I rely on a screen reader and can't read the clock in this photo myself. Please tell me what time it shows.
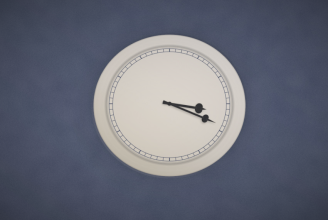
3:19
